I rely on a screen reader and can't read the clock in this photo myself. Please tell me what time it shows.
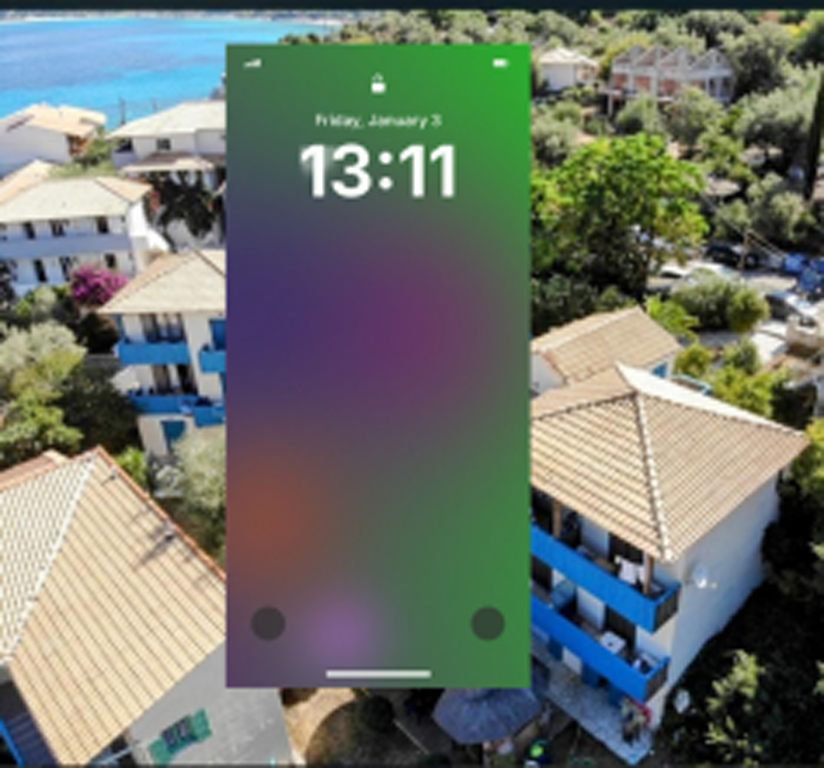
13:11
